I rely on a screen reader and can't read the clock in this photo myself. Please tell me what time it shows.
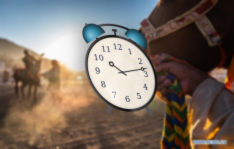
10:13
